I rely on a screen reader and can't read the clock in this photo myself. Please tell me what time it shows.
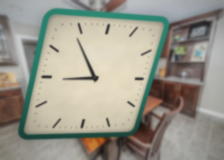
8:54
